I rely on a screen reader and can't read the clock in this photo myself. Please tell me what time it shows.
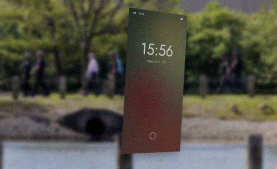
15:56
